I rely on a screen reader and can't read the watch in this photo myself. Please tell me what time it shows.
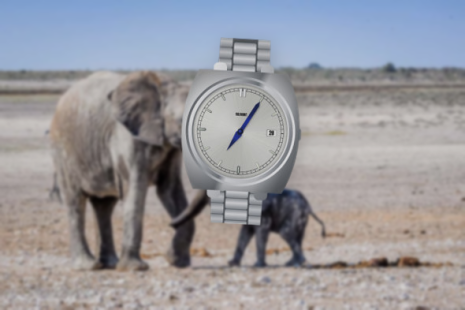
7:05
